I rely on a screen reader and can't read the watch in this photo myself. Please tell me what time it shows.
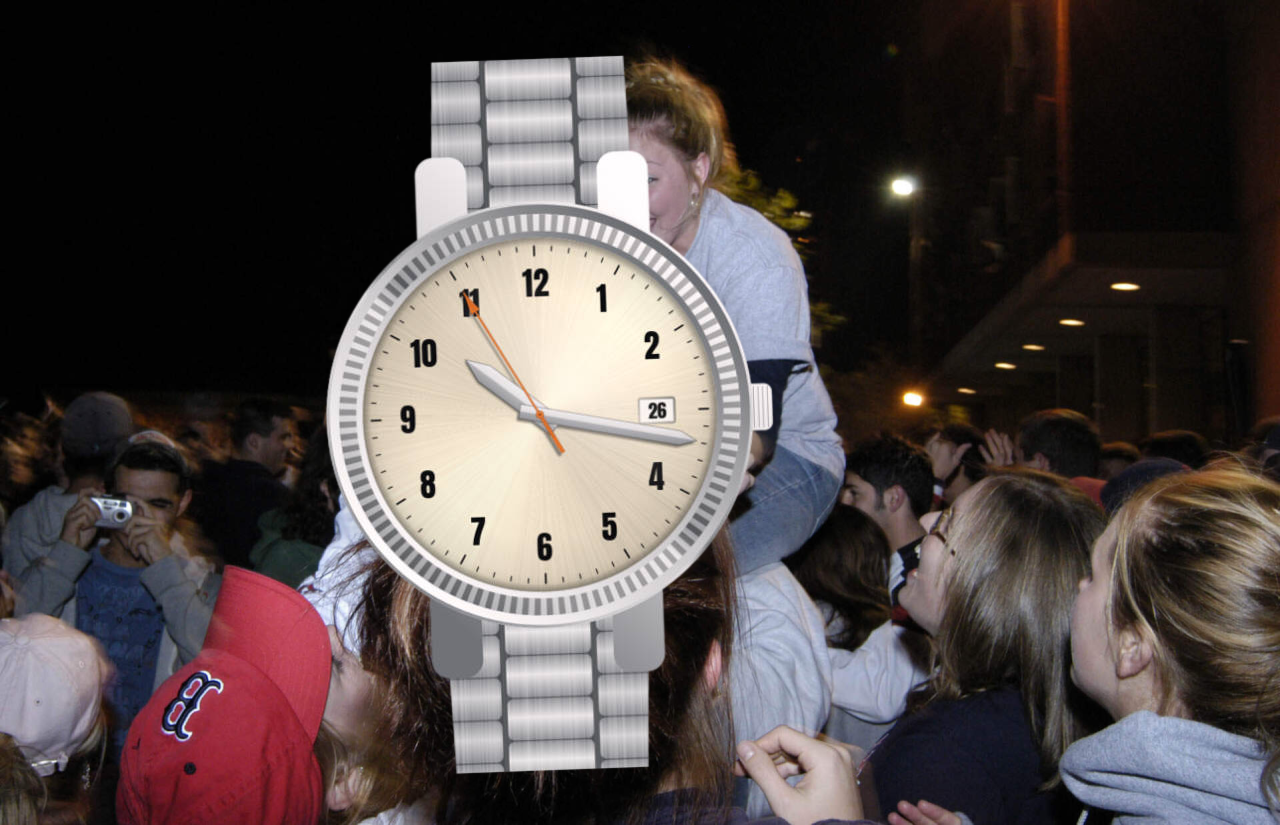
10:16:55
